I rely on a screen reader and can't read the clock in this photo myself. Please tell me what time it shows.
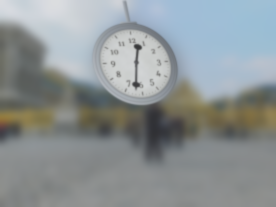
12:32
